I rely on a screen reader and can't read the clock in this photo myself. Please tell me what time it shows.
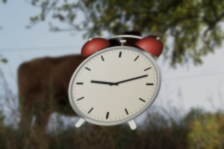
9:12
